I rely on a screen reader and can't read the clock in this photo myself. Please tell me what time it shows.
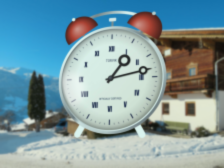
1:13
